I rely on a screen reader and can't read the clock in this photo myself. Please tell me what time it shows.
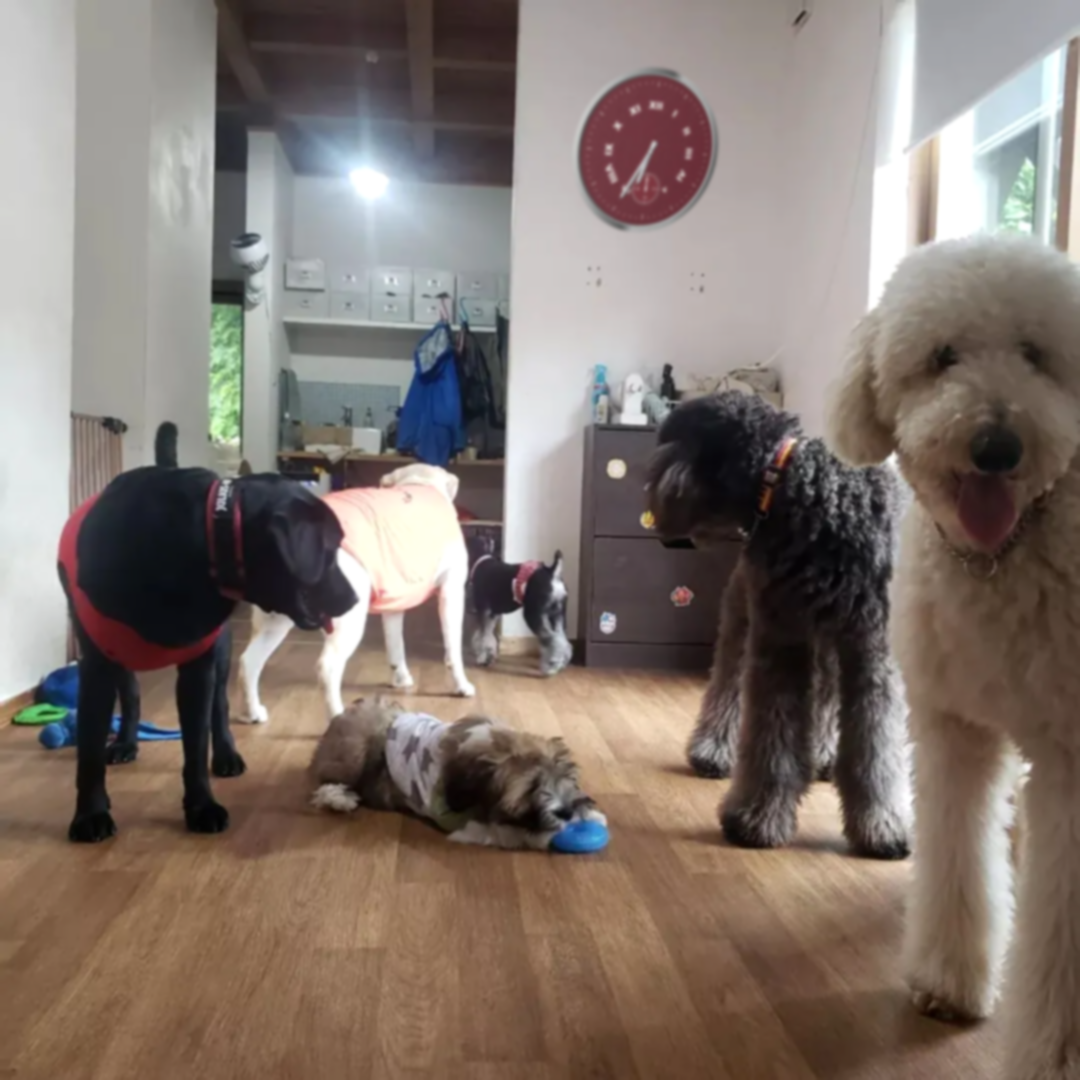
6:35
